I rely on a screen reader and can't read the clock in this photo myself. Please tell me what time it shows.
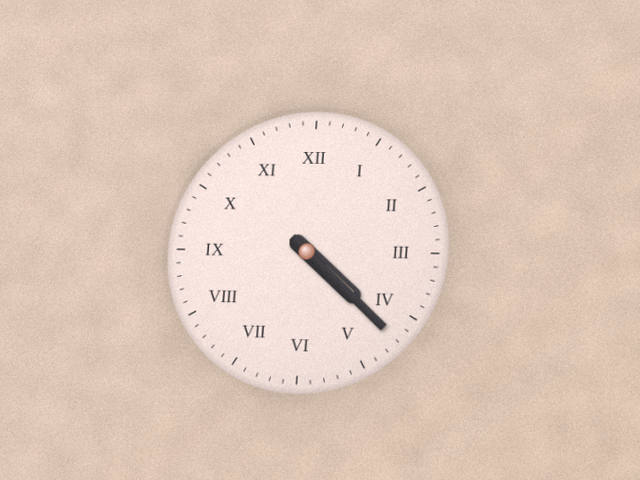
4:22
